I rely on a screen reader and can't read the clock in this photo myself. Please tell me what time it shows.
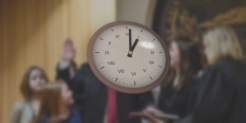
1:01
